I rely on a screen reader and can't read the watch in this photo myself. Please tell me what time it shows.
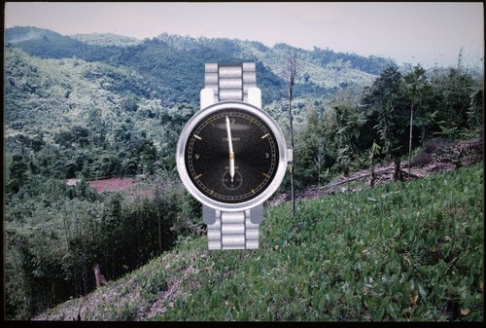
5:59
